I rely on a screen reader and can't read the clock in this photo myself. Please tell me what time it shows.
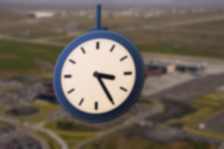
3:25
